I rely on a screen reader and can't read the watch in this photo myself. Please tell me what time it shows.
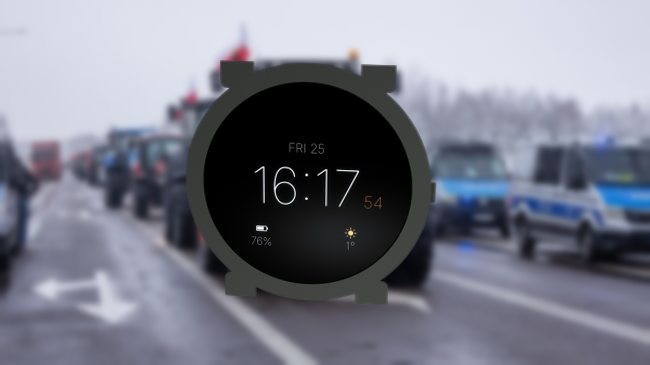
16:17:54
